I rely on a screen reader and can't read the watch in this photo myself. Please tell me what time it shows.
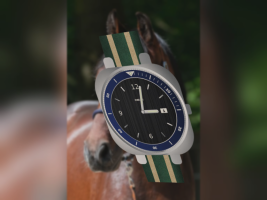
3:02
